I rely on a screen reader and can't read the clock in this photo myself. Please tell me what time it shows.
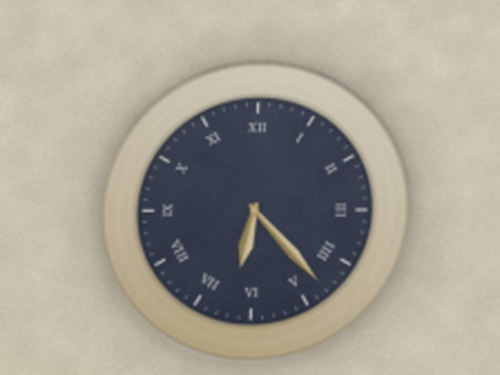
6:23
